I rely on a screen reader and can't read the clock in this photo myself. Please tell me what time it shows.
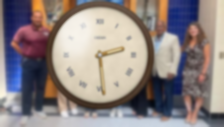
2:29
